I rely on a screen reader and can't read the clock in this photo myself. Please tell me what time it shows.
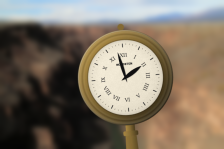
1:58
